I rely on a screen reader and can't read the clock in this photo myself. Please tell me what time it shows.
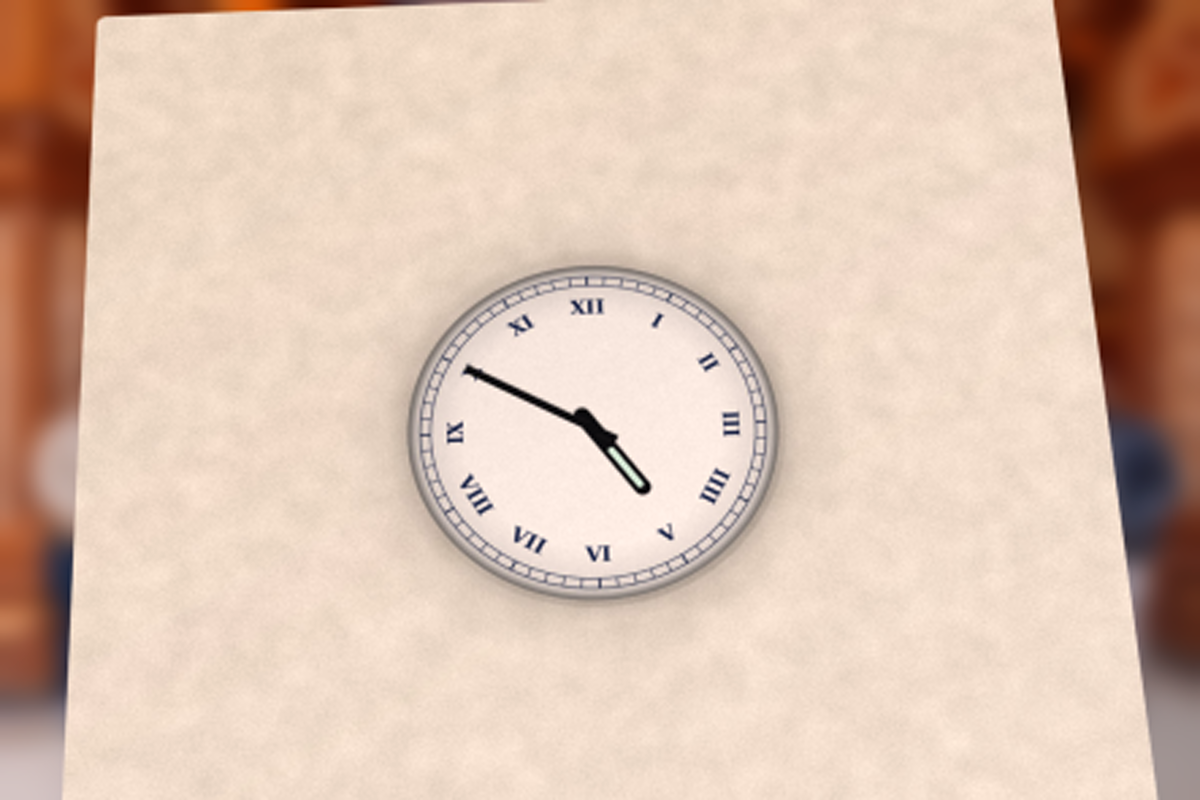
4:50
